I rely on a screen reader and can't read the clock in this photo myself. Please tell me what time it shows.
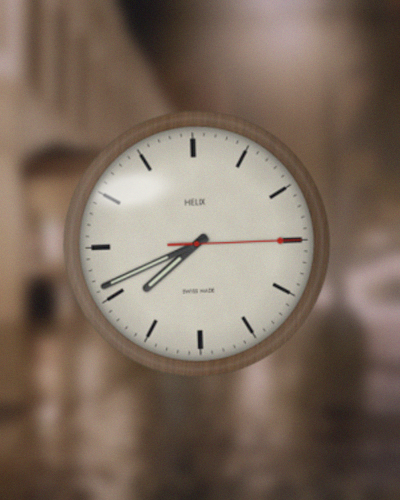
7:41:15
